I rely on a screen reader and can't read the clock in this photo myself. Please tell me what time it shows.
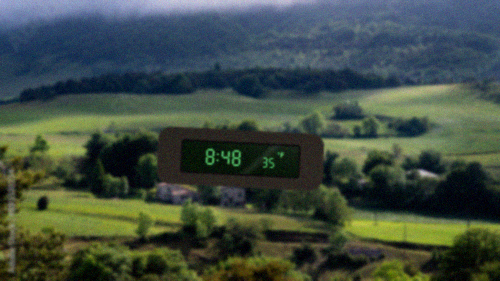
8:48
